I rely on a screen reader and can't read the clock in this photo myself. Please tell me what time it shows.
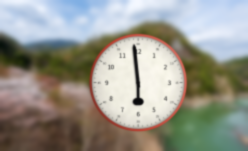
5:59
